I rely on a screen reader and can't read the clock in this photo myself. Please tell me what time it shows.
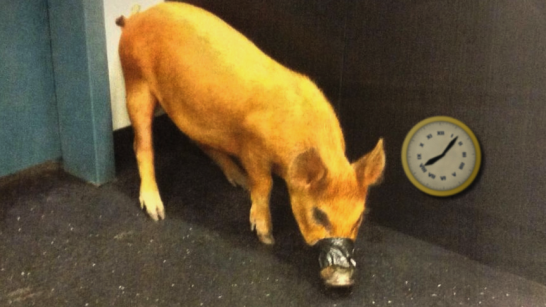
8:07
